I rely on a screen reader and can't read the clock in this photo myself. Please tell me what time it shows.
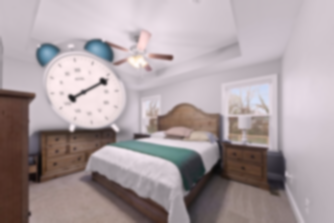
8:11
